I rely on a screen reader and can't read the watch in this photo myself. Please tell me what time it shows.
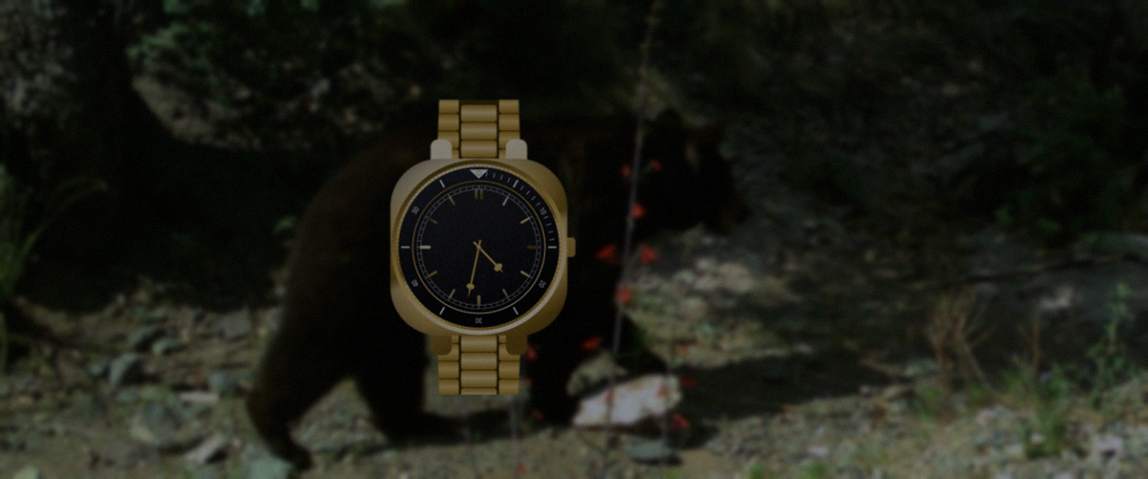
4:32
